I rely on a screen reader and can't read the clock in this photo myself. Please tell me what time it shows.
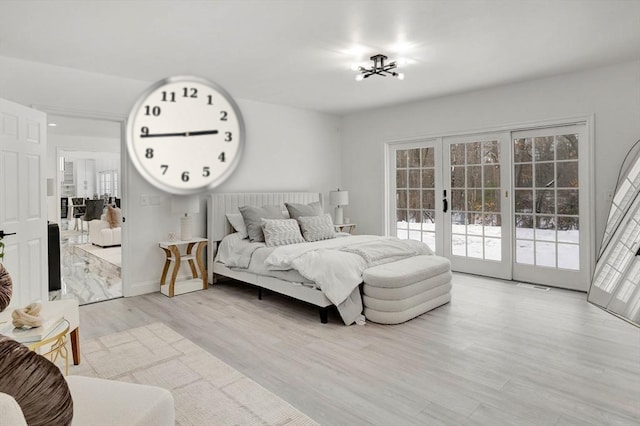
2:44
